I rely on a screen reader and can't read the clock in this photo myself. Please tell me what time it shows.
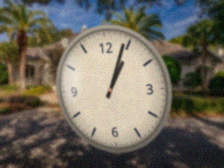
1:04
